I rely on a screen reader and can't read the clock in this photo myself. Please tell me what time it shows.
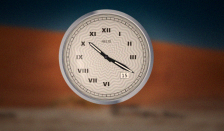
10:20
